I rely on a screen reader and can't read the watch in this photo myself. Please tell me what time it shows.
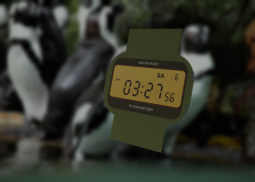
3:27:56
